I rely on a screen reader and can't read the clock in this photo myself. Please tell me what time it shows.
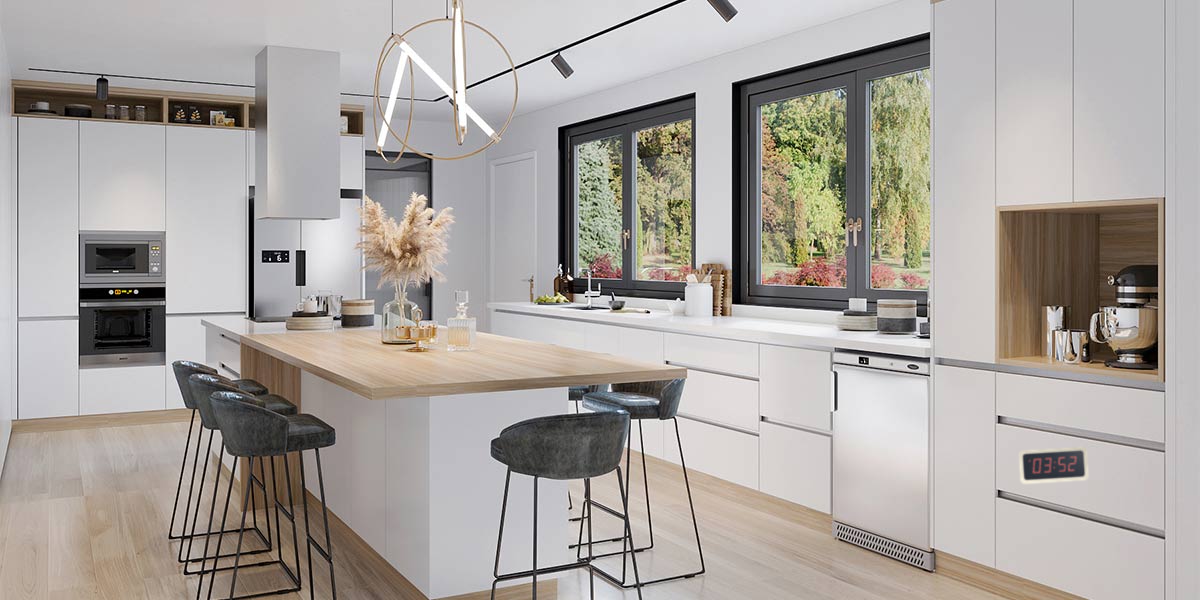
3:52
